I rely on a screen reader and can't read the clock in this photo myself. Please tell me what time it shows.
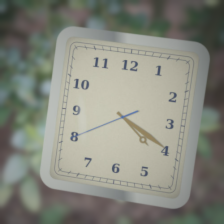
4:19:40
